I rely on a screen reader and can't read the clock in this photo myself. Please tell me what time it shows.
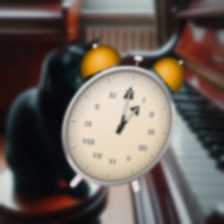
1:00
